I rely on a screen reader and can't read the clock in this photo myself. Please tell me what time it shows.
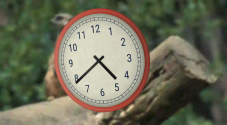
4:39
